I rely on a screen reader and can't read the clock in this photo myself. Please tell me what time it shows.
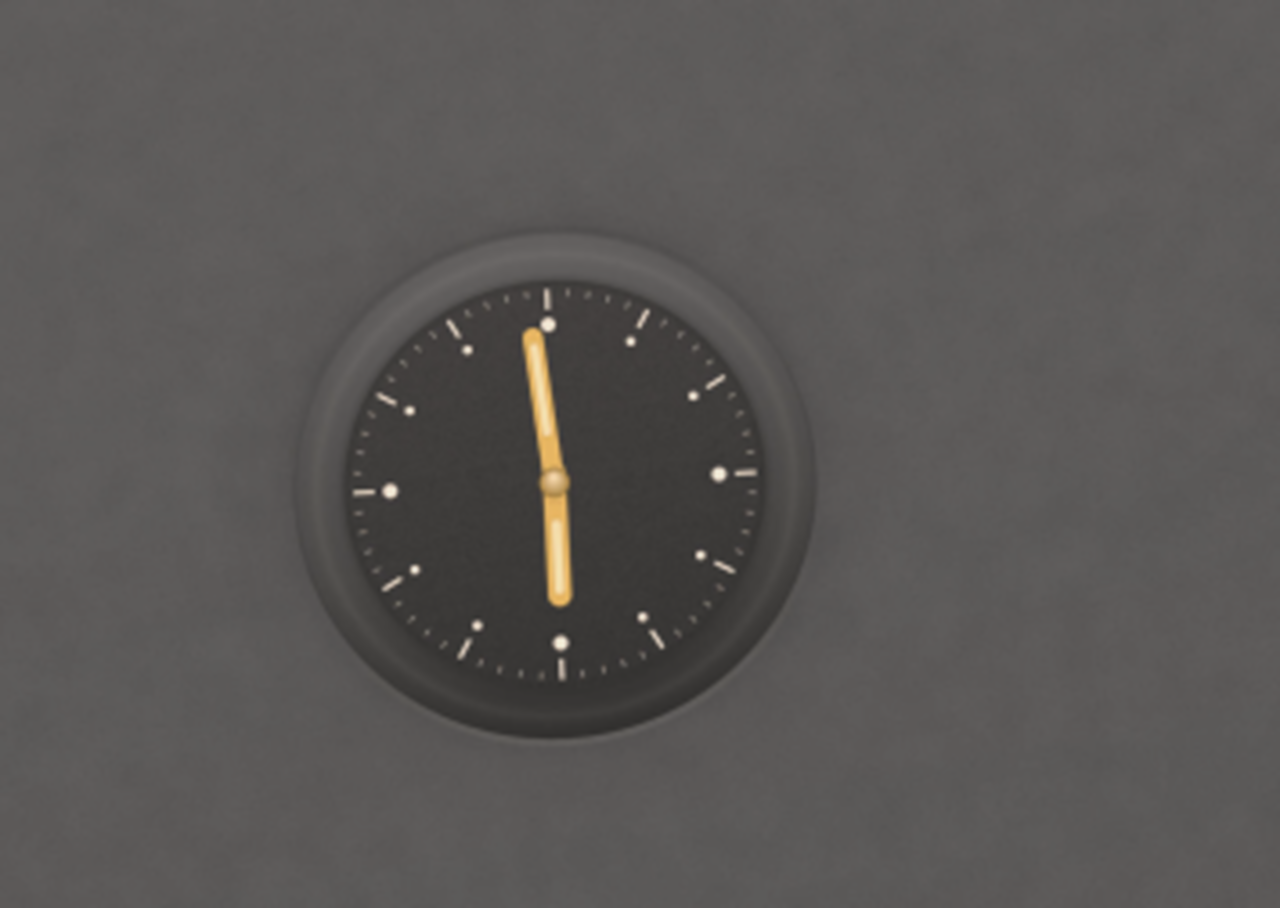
5:59
